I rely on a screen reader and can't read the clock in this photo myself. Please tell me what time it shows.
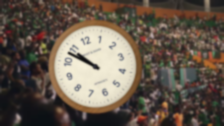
10:53
